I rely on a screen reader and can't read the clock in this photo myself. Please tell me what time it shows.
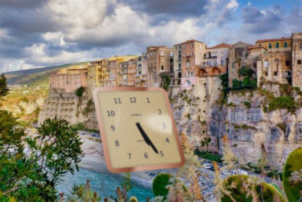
5:26
